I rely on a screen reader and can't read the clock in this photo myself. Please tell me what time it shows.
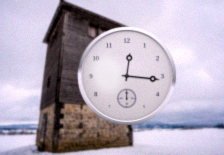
12:16
